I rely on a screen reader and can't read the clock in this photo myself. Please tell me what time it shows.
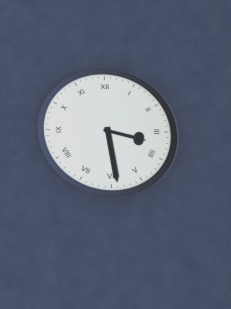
3:29
